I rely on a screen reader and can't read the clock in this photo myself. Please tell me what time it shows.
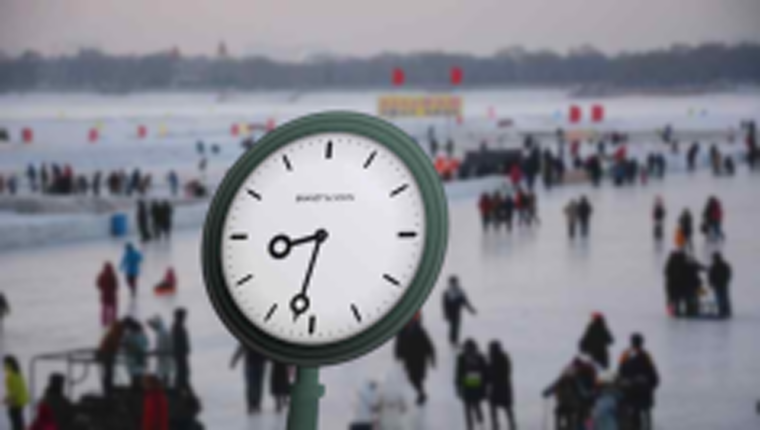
8:32
